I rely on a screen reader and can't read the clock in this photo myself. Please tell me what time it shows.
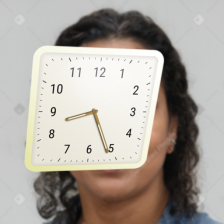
8:26
